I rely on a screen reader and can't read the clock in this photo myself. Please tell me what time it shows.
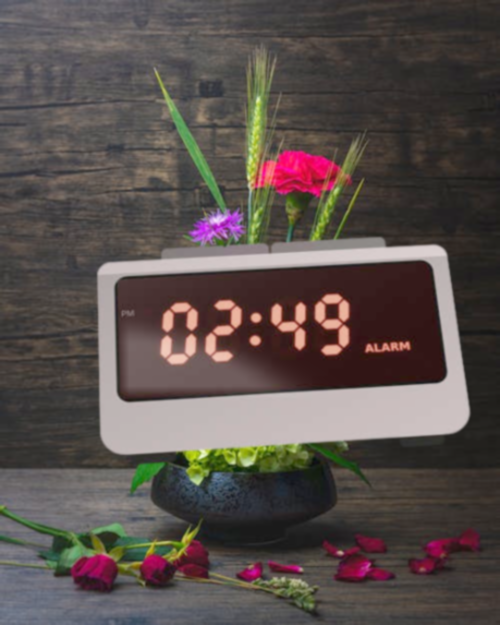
2:49
